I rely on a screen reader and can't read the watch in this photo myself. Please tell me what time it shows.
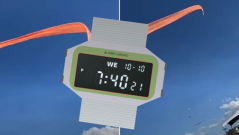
7:40:21
